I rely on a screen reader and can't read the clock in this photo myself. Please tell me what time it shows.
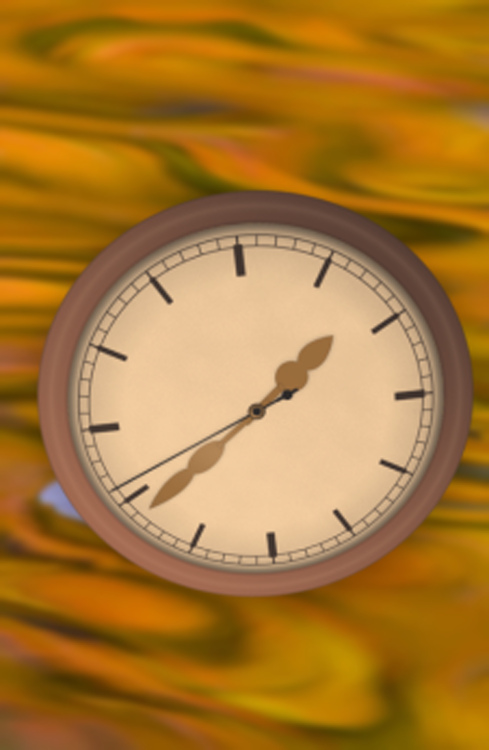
1:38:41
